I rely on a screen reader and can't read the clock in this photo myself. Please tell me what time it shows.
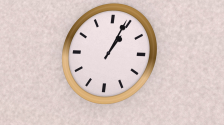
1:04
